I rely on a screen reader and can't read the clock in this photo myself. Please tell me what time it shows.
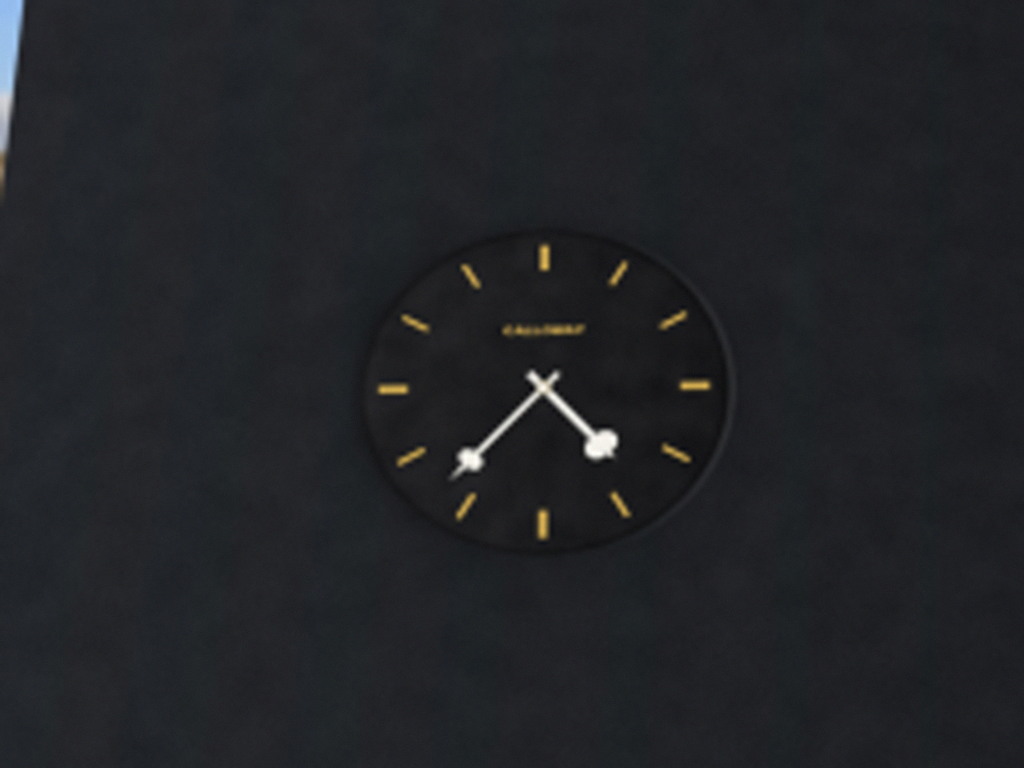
4:37
